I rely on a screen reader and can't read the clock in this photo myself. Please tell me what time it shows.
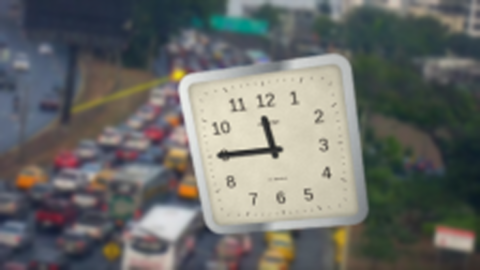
11:45
